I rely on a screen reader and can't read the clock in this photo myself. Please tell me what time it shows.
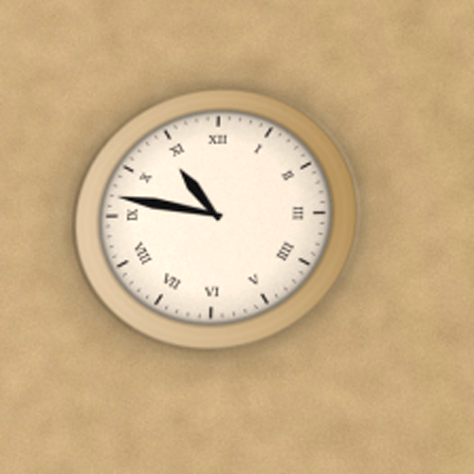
10:47
